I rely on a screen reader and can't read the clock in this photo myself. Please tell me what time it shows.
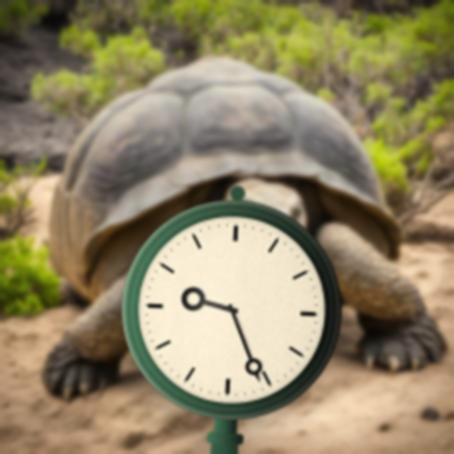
9:26
